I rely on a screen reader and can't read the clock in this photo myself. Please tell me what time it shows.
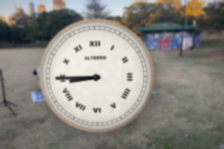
8:45
